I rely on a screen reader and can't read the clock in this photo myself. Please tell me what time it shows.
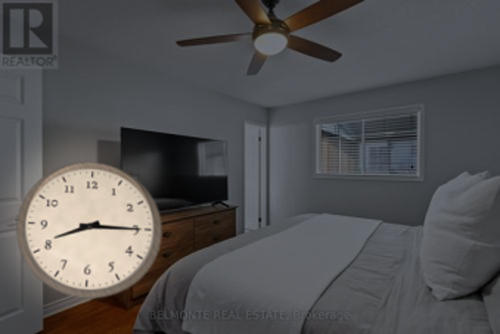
8:15
